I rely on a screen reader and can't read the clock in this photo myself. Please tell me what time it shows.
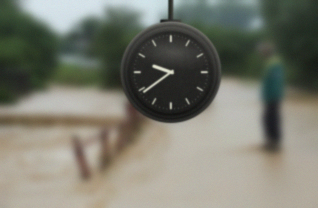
9:39
